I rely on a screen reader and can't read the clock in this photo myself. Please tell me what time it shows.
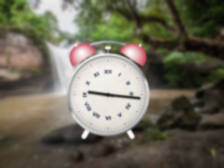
9:16
